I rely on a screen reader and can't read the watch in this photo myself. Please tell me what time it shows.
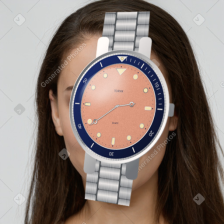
2:39
